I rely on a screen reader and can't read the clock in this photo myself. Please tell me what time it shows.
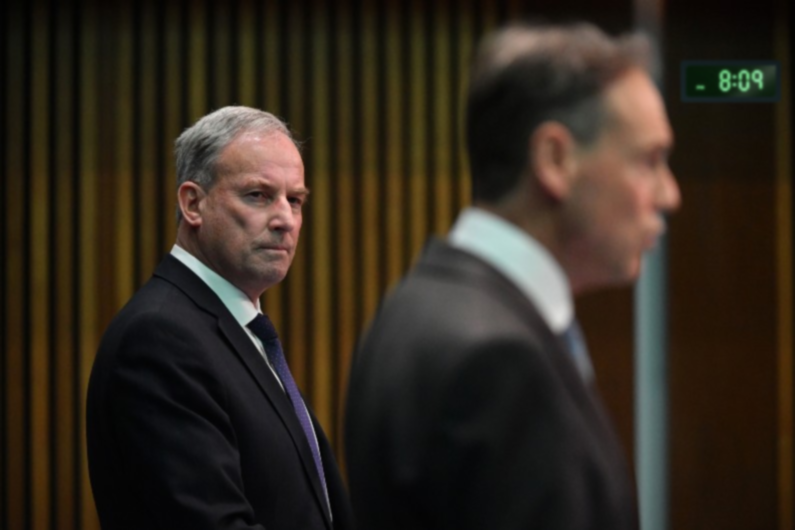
8:09
